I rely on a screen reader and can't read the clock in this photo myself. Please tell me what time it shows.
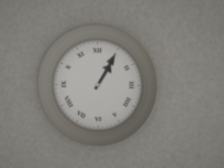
1:05
